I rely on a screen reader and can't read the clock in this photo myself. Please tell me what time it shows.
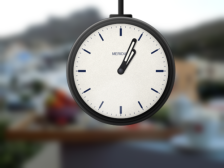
1:04
